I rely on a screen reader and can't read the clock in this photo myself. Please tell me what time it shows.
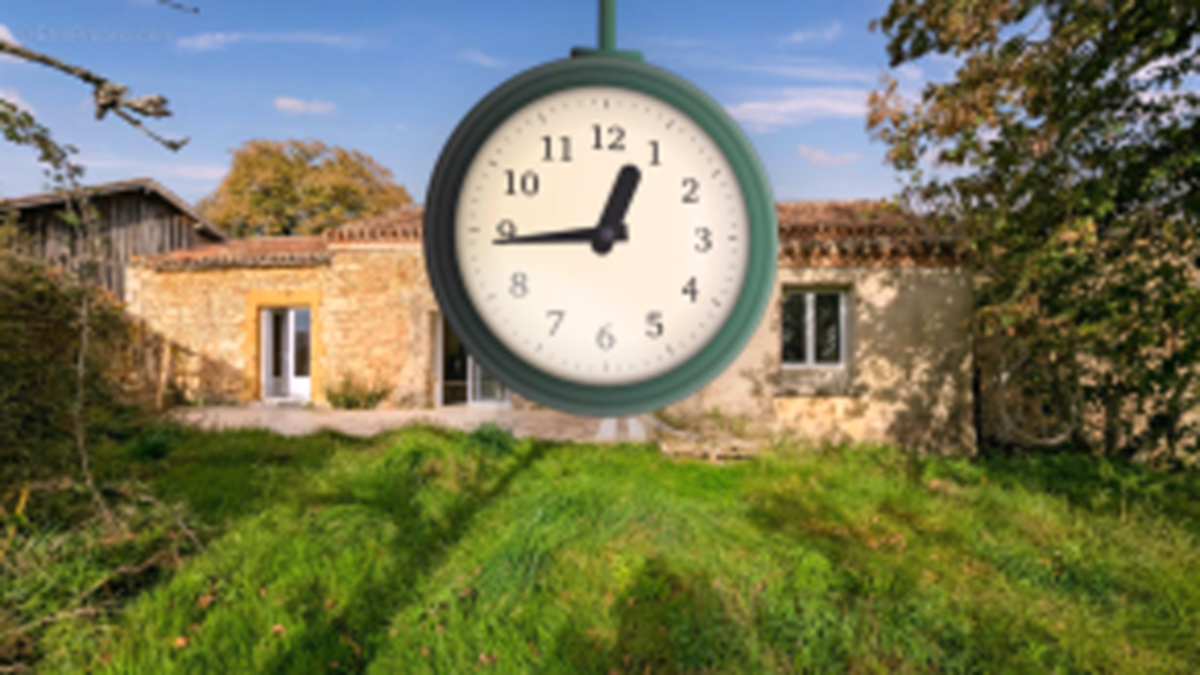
12:44
